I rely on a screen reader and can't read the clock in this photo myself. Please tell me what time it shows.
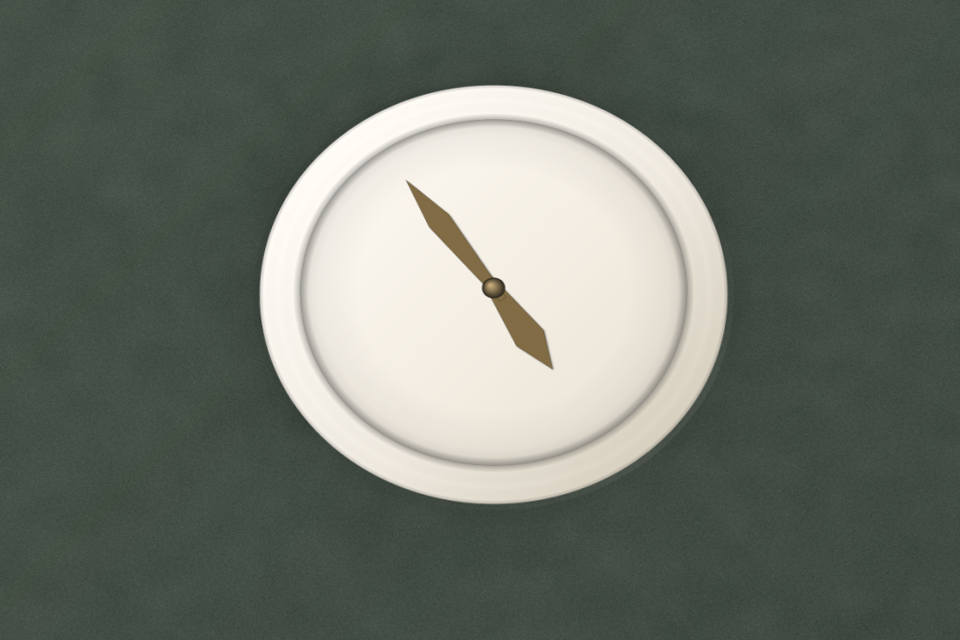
4:54
